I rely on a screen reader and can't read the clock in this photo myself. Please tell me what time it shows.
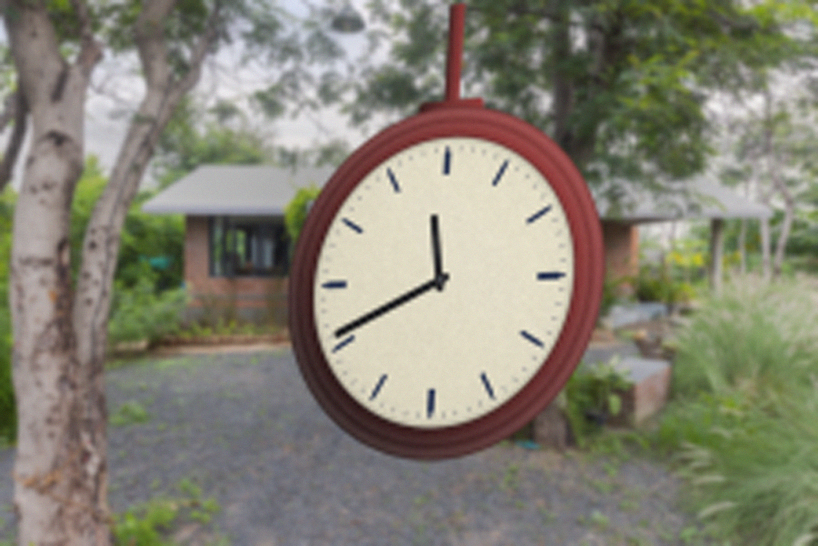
11:41
